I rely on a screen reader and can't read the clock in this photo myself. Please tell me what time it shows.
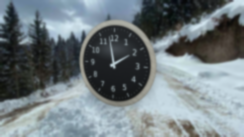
1:58
